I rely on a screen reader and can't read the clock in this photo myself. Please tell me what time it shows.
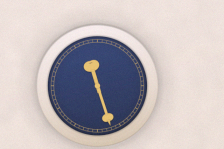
11:27
